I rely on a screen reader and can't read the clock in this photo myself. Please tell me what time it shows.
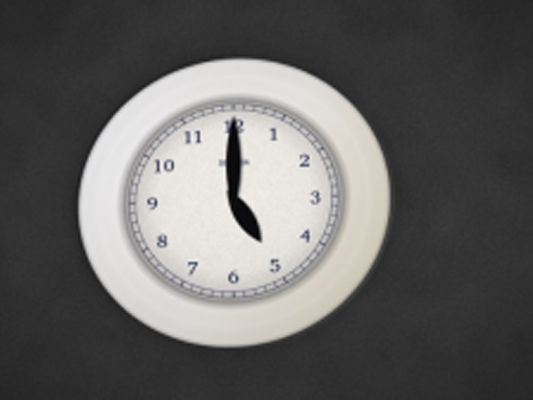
5:00
